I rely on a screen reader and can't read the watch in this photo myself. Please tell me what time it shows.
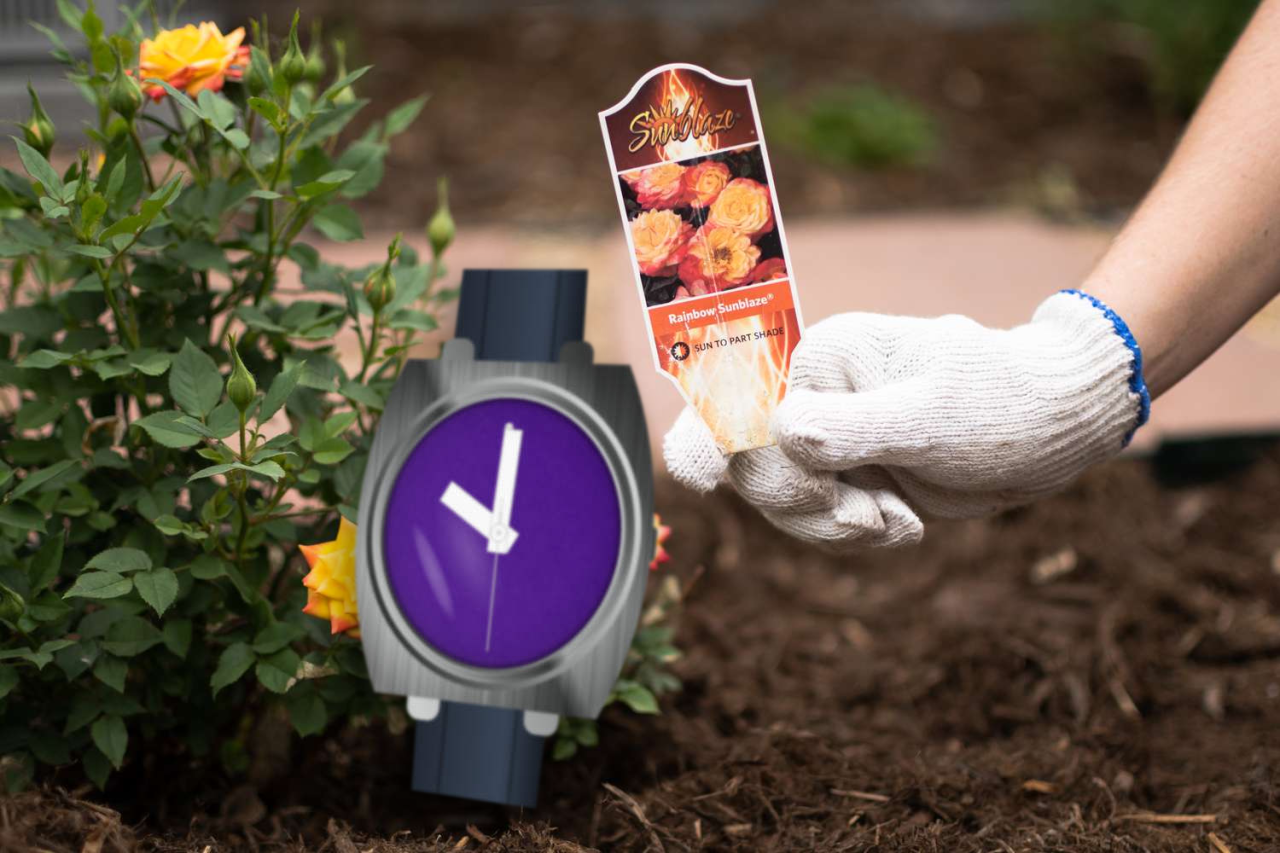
10:00:30
